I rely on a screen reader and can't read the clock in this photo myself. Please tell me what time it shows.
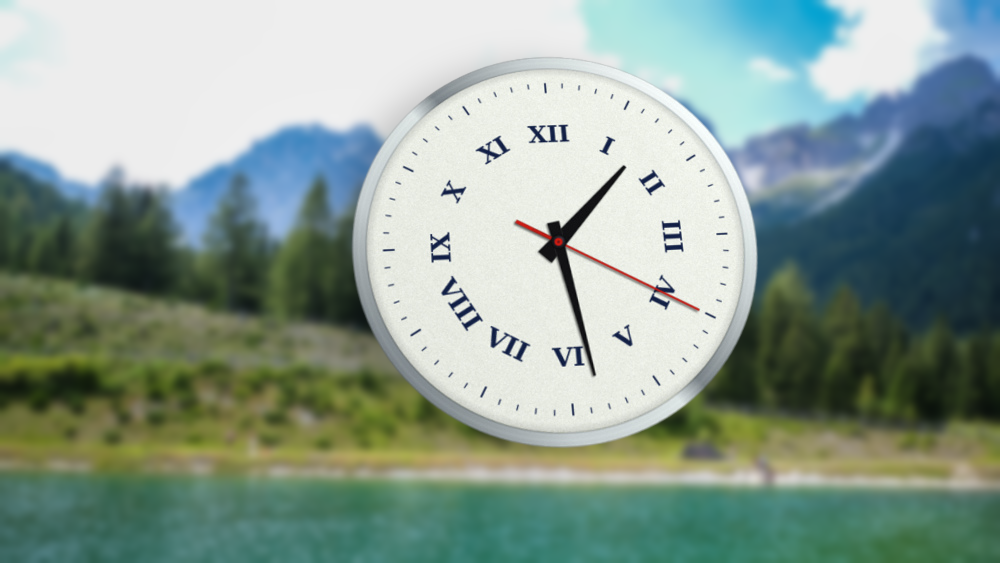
1:28:20
